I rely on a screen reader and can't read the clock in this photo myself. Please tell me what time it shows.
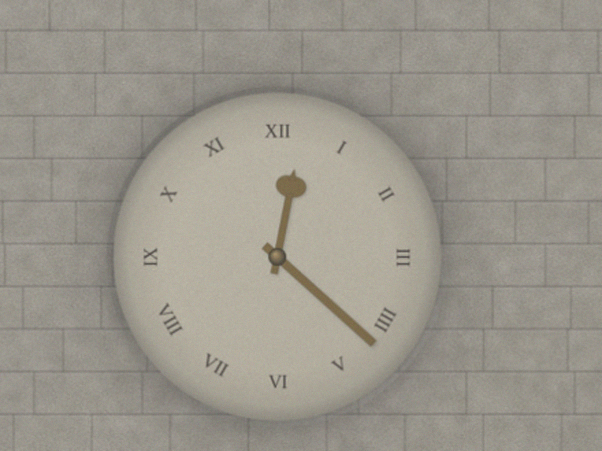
12:22
